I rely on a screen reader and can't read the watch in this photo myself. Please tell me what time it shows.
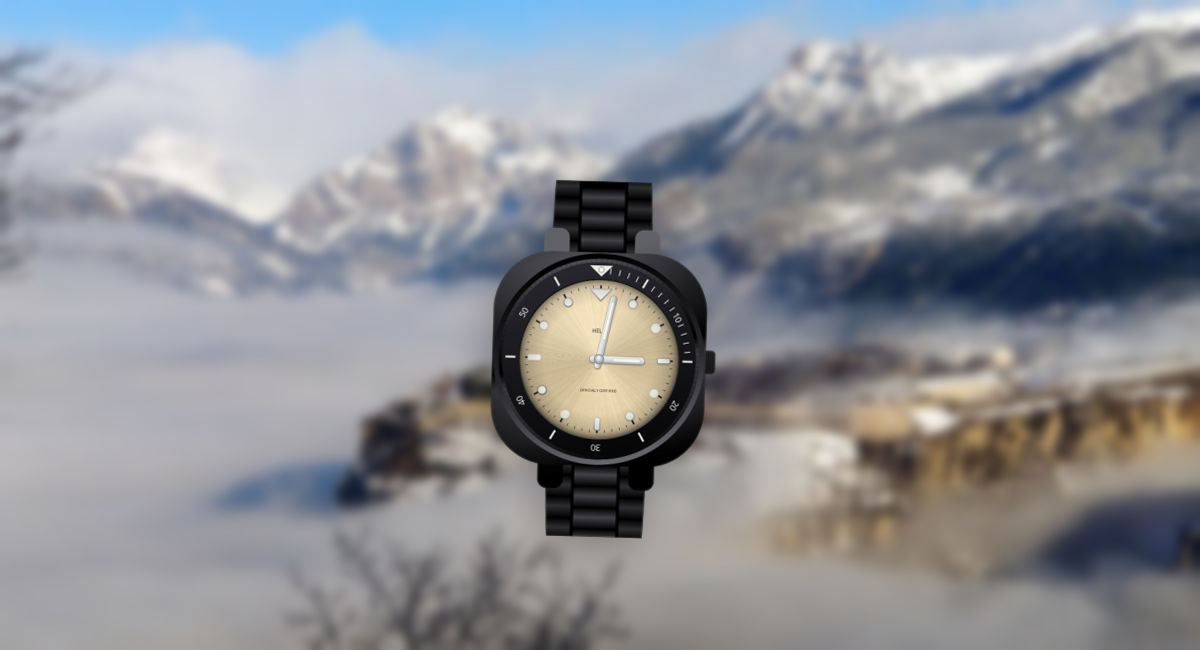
3:02
